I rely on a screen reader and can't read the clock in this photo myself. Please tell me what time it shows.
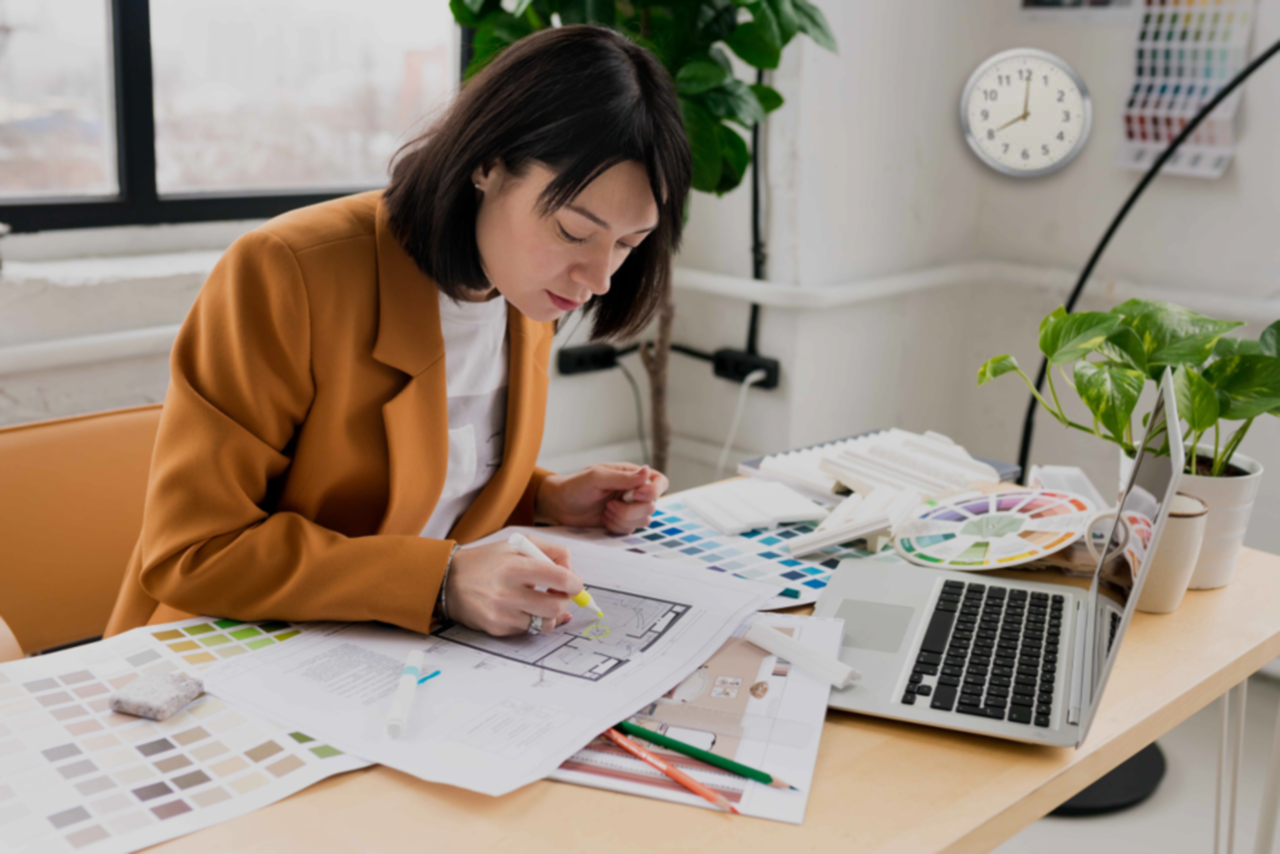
8:01
